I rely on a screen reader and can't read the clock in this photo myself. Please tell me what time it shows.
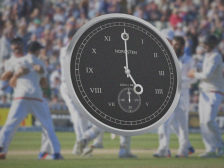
5:00
